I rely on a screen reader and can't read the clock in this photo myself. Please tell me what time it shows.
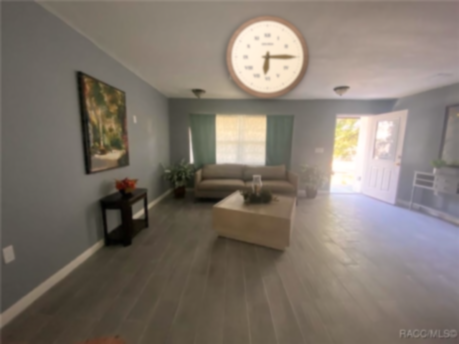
6:15
